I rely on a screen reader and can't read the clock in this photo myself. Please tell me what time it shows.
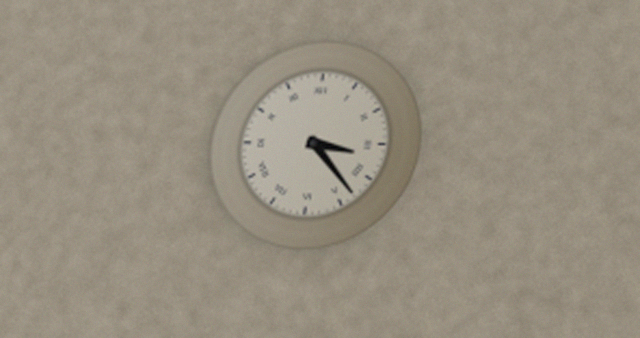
3:23
